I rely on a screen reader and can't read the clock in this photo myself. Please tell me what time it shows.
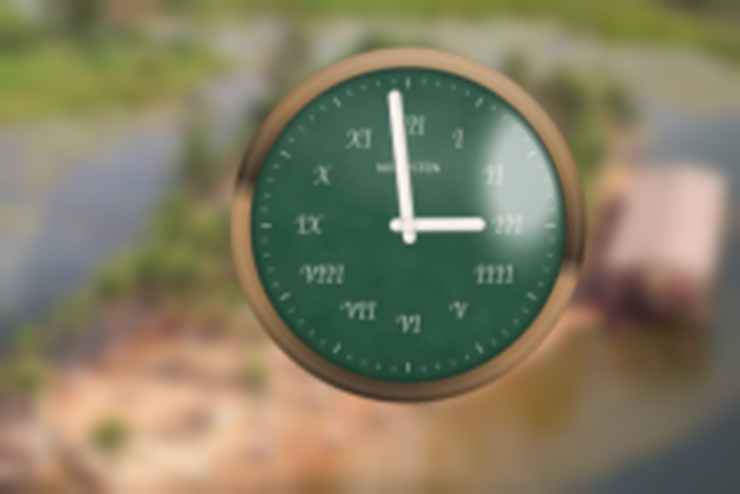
2:59
